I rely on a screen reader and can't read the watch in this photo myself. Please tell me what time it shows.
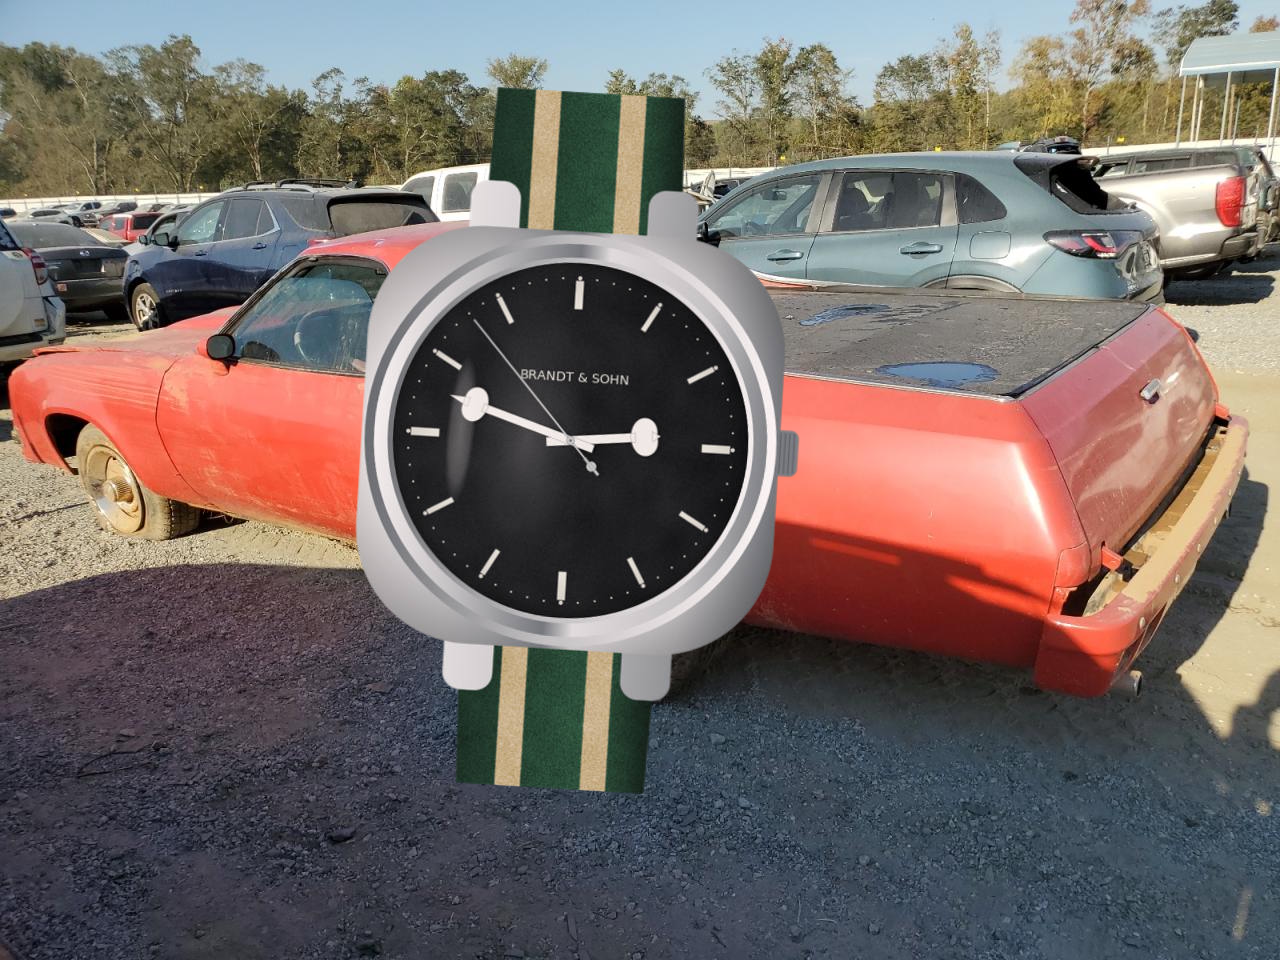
2:47:53
